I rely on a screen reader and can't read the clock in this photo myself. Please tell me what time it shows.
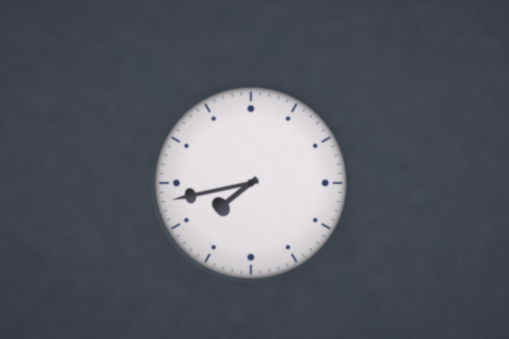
7:43
